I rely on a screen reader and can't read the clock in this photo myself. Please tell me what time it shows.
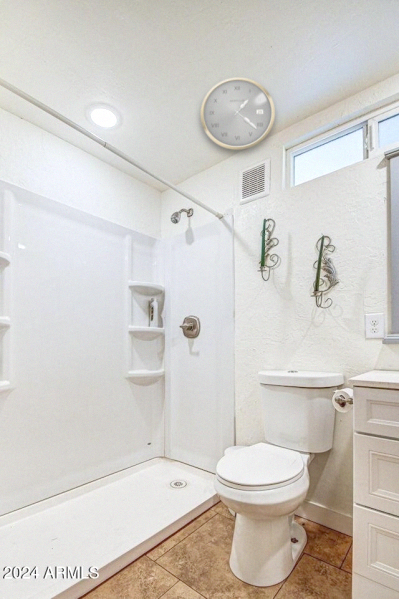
1:22
